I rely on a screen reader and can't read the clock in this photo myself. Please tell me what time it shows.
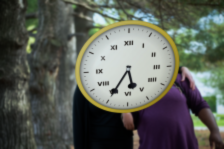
5:35
